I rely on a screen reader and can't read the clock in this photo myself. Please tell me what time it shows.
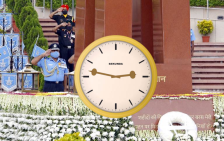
2:47
